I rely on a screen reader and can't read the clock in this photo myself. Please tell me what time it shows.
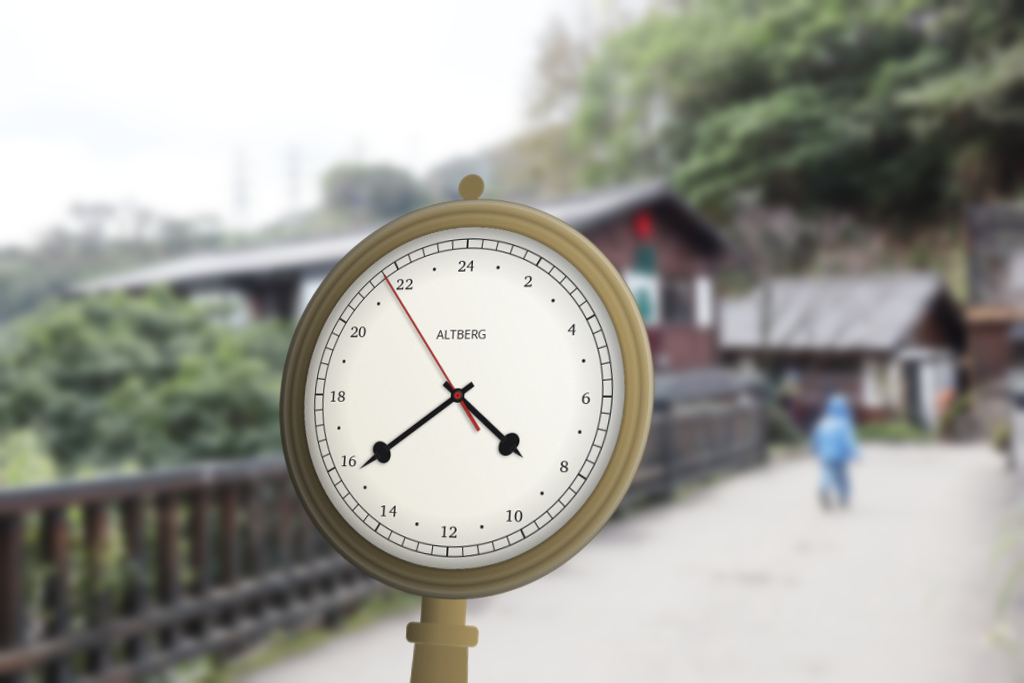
8:38:54
